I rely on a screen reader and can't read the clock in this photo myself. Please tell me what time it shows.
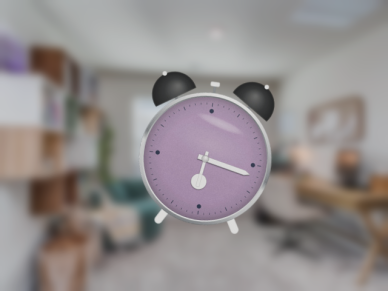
6:17
